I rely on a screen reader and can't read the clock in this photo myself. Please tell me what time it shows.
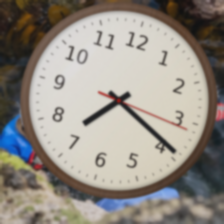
7:19:16
